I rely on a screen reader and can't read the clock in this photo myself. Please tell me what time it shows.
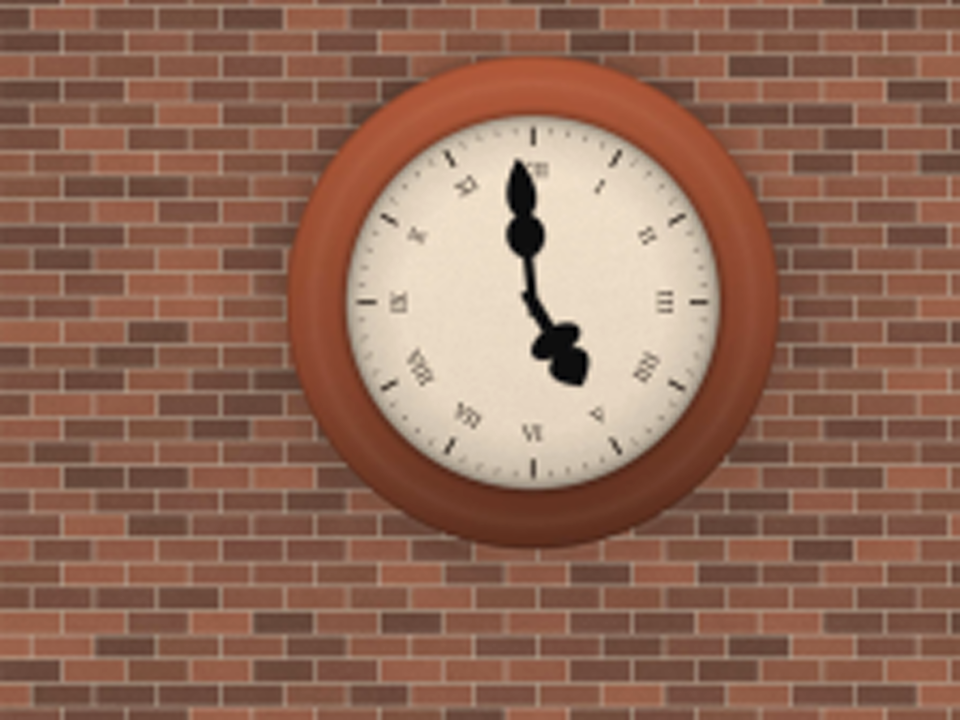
4:59
